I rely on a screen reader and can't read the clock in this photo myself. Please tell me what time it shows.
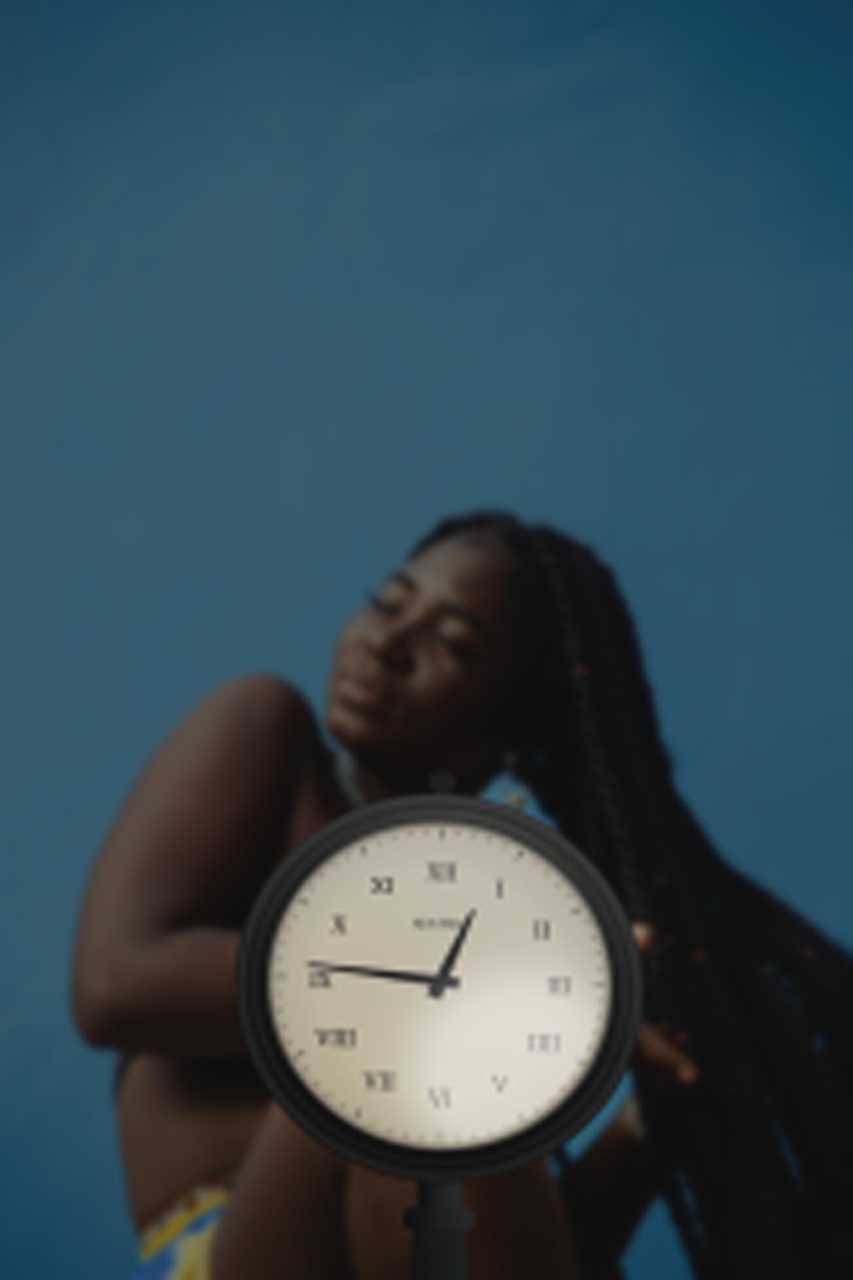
12:46
